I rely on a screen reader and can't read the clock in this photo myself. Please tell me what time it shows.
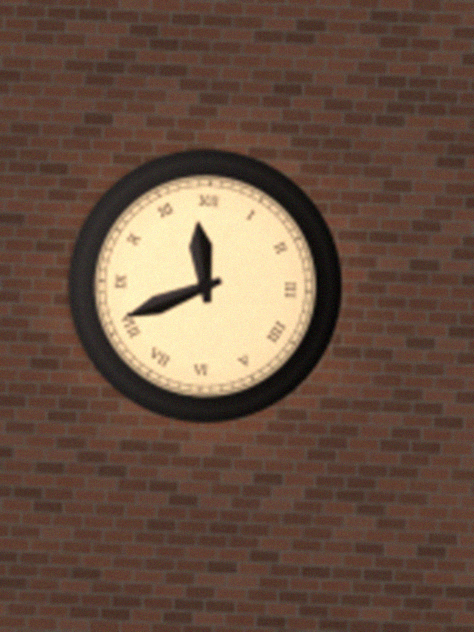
11:41
